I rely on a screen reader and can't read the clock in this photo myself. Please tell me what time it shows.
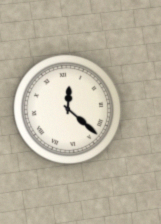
12:23
